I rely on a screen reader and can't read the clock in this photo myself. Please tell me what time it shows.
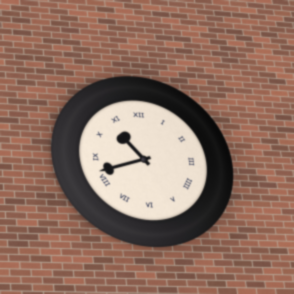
10:42
